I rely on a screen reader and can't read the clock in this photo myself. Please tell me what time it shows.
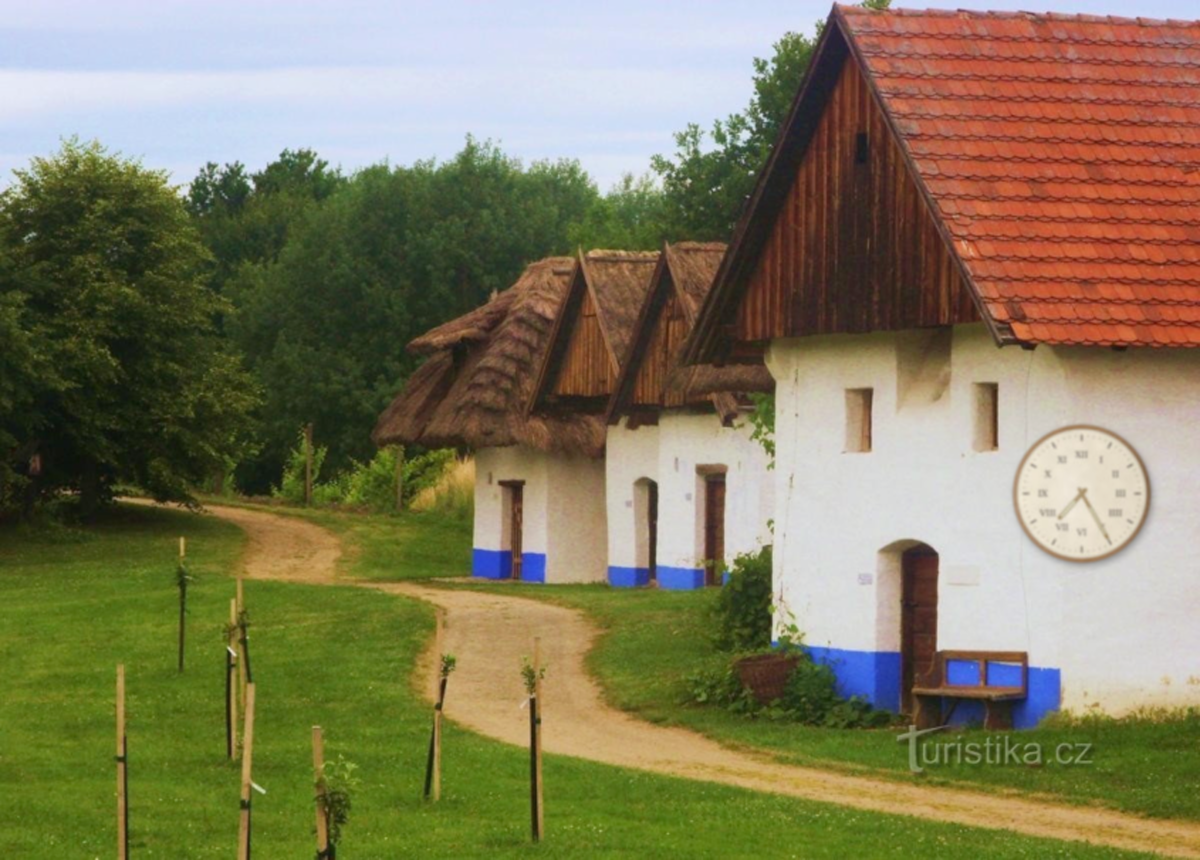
7:25
